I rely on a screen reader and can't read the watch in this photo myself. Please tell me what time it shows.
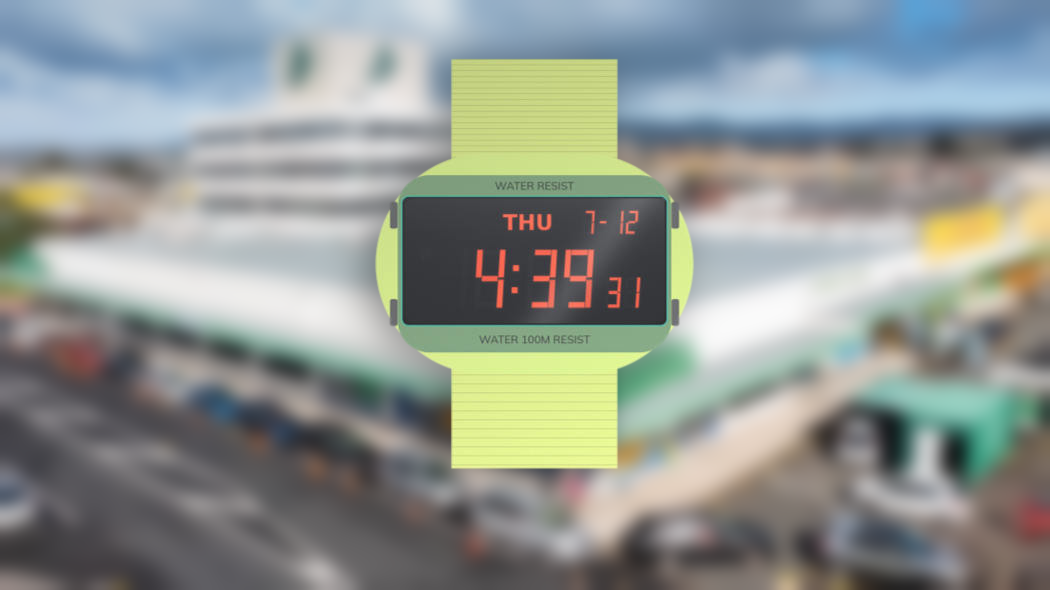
4:39:31
